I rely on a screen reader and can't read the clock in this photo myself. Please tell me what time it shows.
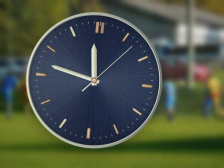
11:47:07
